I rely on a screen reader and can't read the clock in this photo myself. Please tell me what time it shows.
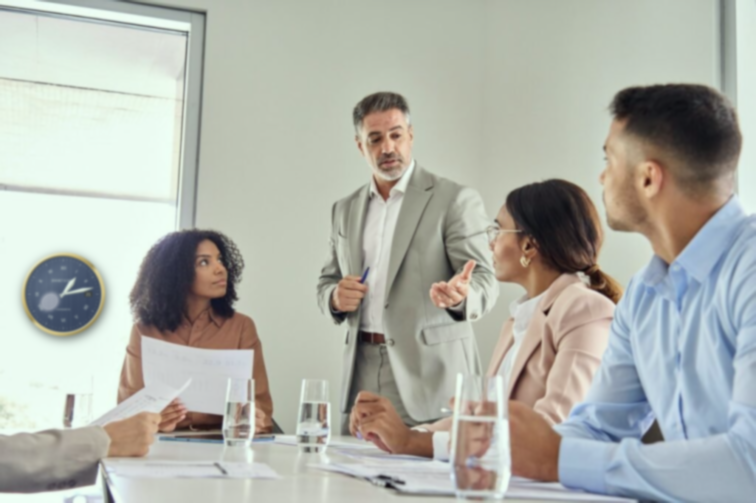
1:13
